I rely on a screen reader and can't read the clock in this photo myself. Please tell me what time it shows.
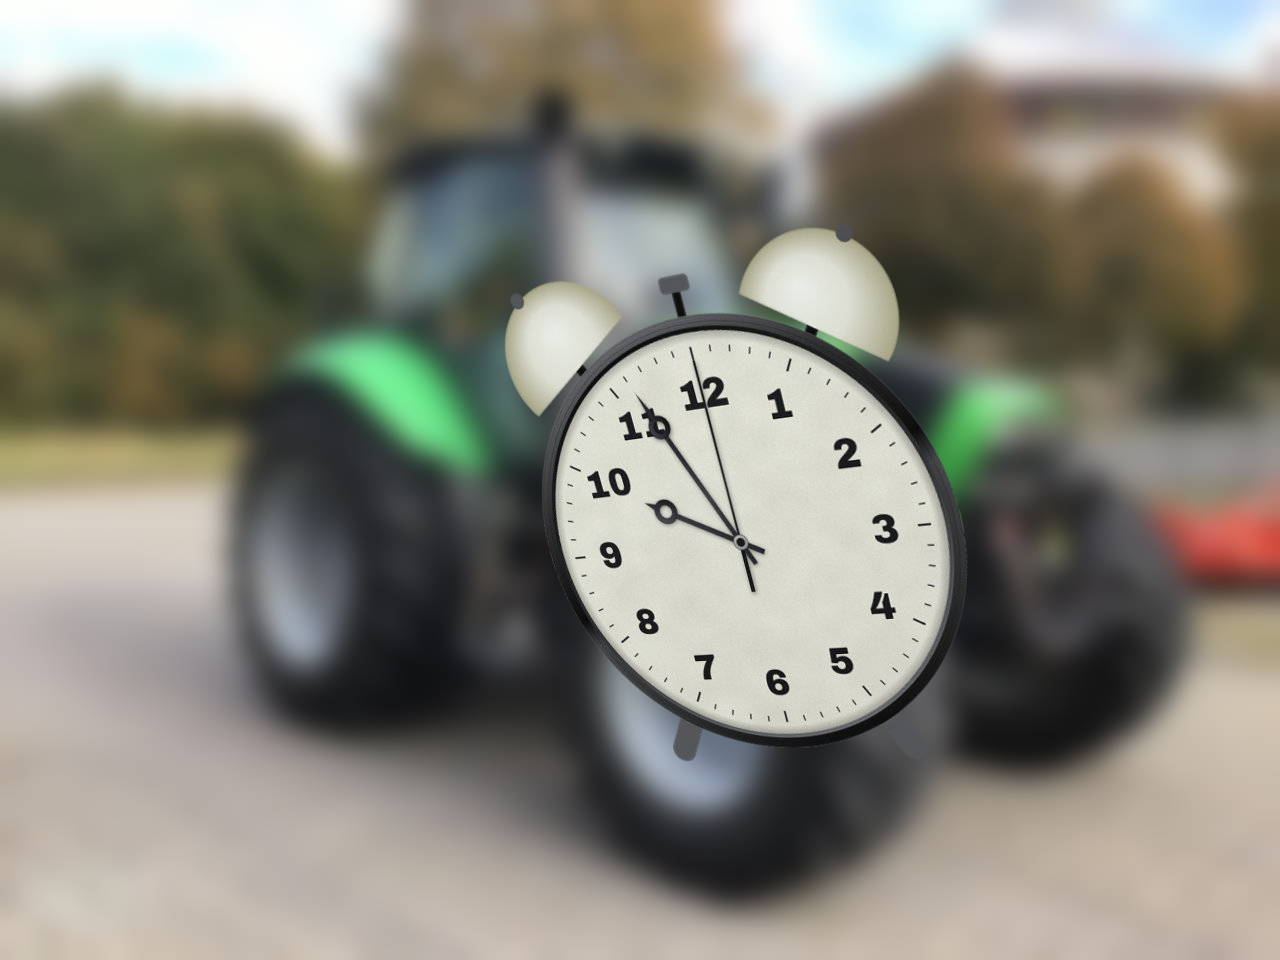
9:56:00
